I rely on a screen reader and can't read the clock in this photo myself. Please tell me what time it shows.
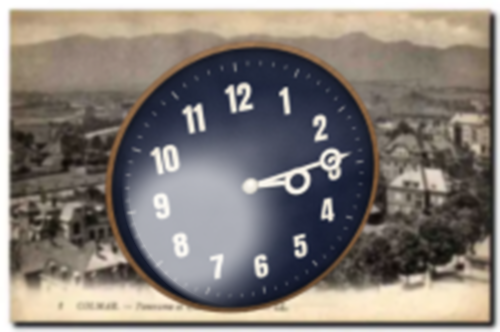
3:14
